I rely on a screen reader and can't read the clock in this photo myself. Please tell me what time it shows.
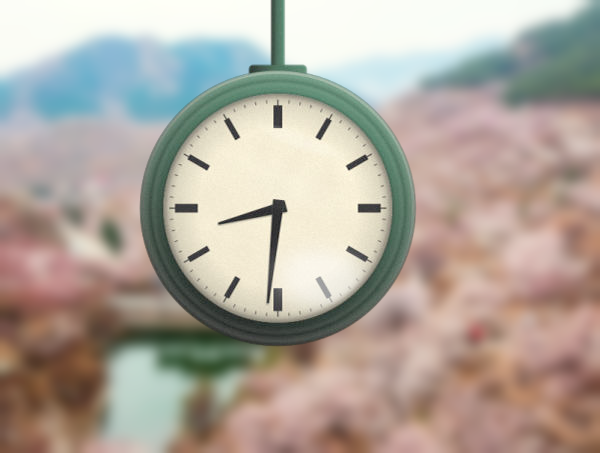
8:31
